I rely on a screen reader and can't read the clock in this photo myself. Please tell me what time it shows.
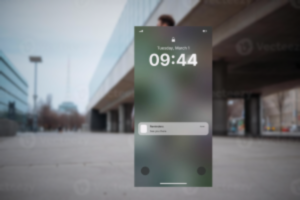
9:44
